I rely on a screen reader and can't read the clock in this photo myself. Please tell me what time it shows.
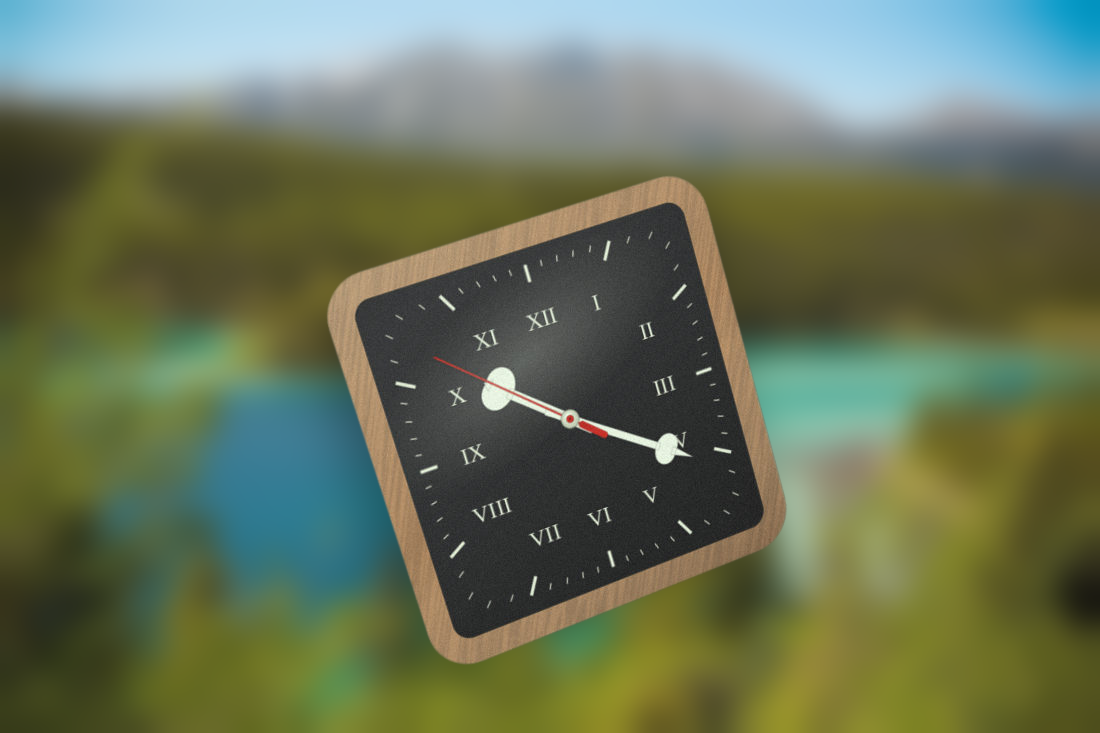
10:20:52
